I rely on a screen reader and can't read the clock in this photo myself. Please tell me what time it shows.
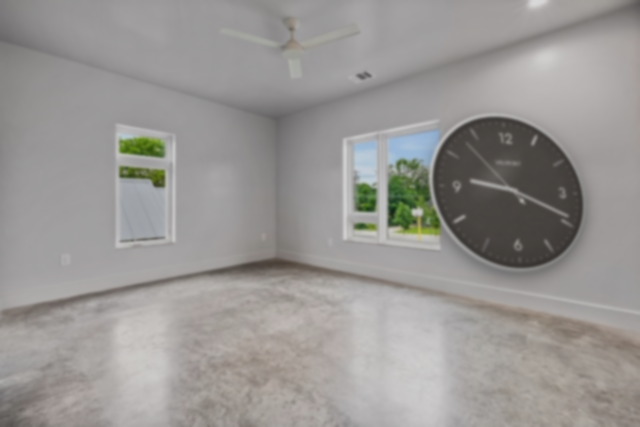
9:18:53
